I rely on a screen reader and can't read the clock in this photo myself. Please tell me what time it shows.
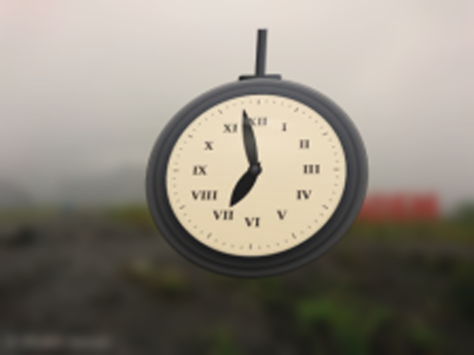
6:58
